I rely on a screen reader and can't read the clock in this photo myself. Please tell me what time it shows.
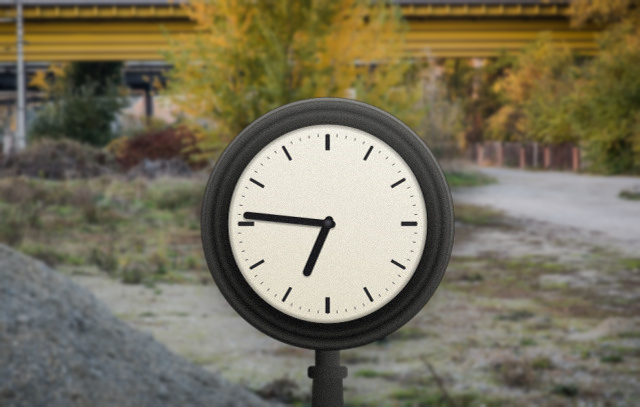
6:46
